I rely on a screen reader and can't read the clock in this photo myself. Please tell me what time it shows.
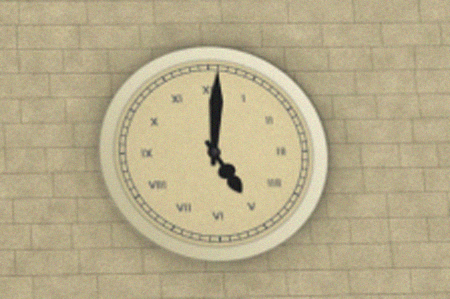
5:01
